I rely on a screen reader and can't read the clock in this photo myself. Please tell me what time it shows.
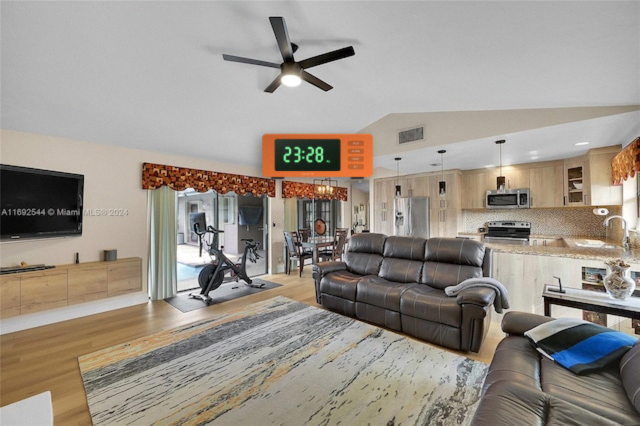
23:28
